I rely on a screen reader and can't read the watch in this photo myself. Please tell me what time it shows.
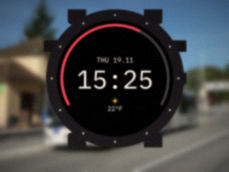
15:25
